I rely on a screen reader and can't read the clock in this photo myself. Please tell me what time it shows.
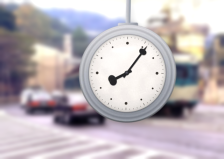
8:06
